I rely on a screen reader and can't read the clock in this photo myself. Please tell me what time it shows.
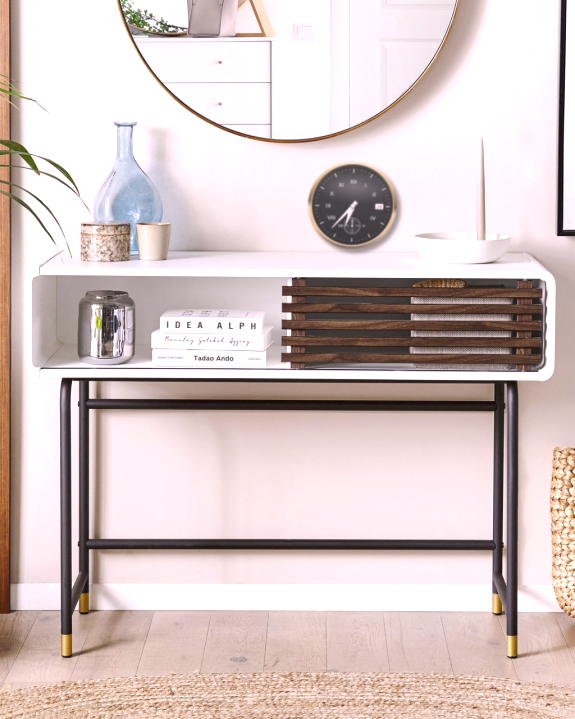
6:37
